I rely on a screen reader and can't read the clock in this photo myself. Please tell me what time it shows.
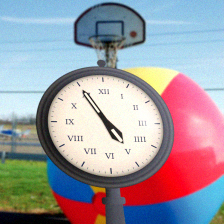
4:55
